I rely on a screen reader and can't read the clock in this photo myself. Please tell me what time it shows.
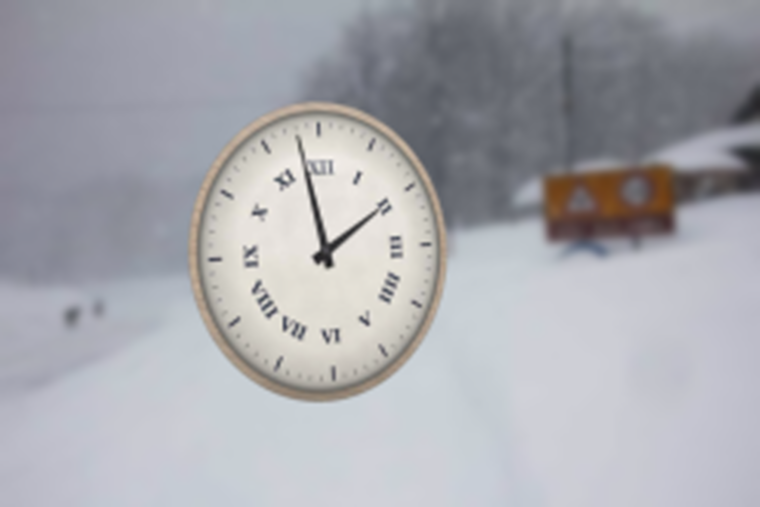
1:58
